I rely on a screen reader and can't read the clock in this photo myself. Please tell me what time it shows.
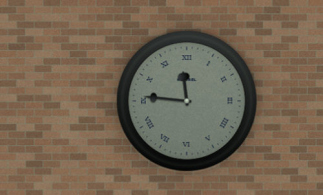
11:46
